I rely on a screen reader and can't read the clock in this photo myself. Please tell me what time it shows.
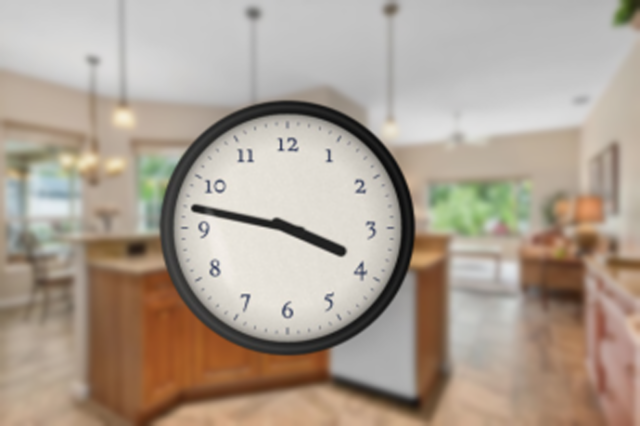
3:47
